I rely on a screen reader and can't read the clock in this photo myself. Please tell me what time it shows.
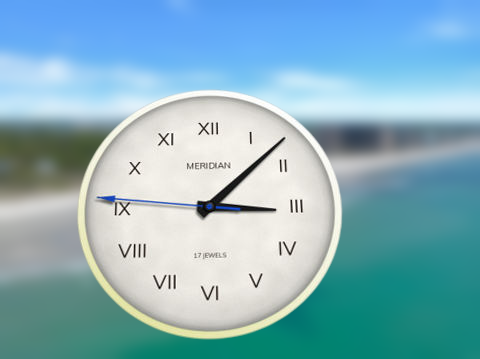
3:07:46
